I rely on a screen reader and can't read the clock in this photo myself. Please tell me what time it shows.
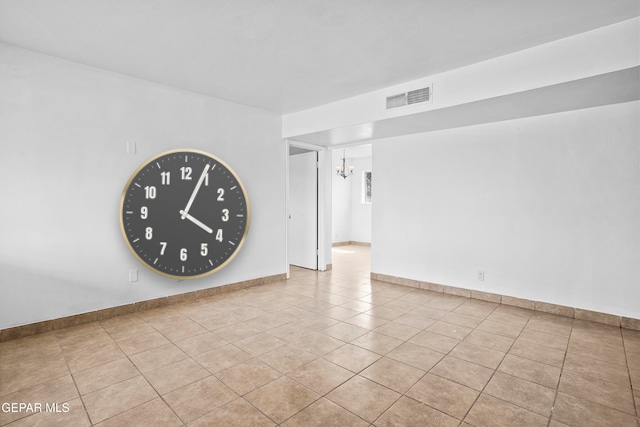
4:04
